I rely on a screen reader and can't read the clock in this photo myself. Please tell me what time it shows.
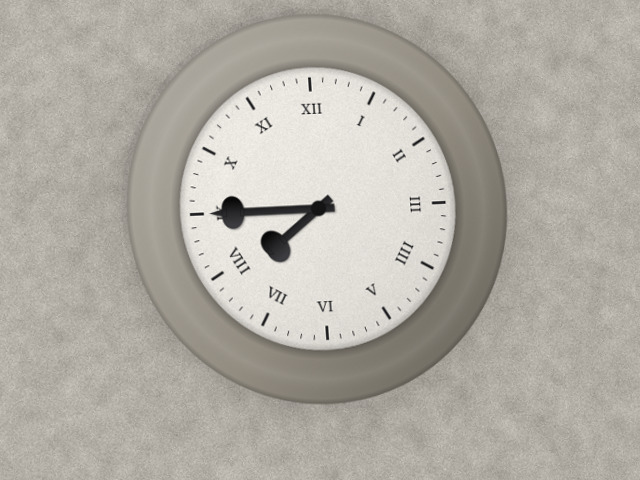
7:45
